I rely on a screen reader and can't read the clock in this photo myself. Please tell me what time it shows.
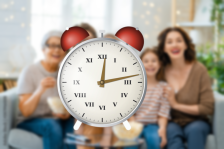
12:13
